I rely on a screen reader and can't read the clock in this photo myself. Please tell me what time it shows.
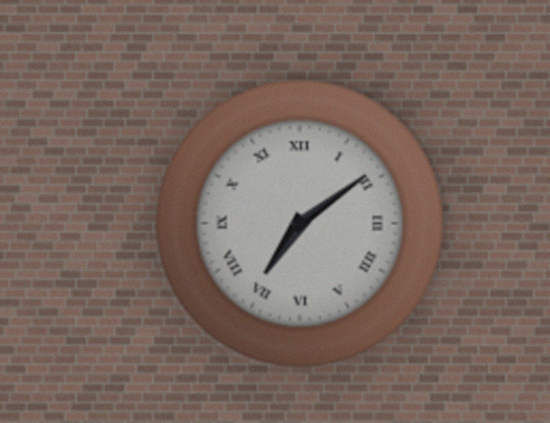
7:09
